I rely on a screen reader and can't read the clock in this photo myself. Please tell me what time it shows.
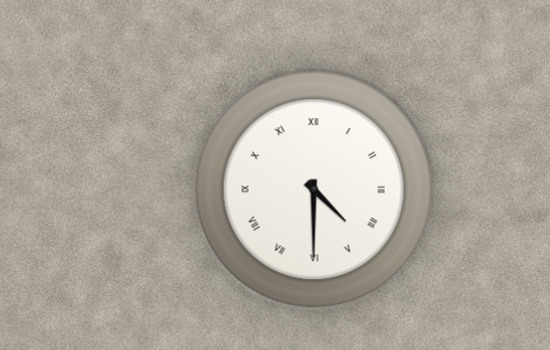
4:30
